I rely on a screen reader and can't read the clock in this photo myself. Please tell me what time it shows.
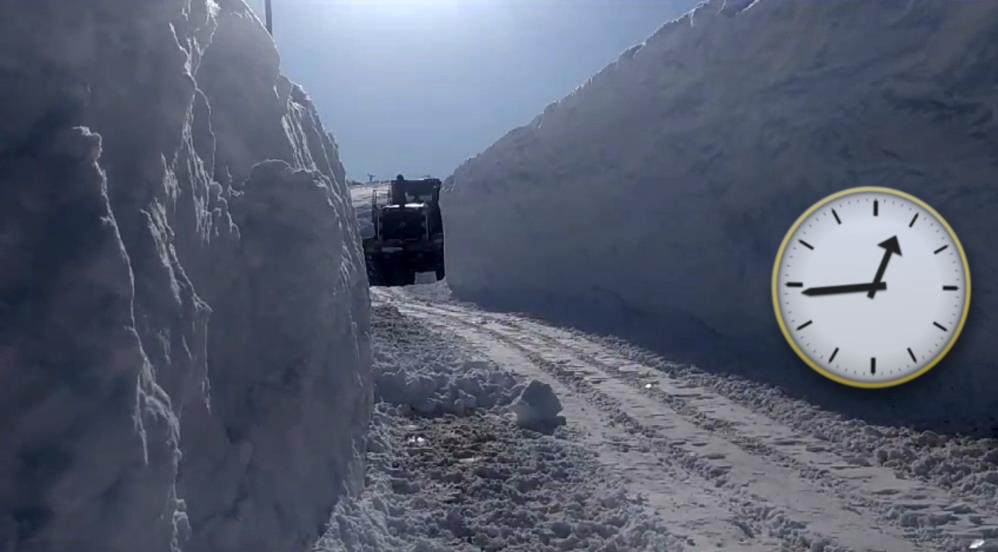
12:44
